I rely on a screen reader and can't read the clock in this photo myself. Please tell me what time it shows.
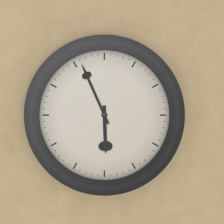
5:56
